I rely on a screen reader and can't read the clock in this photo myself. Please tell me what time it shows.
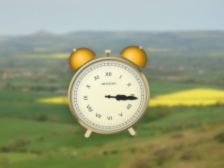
3:16
